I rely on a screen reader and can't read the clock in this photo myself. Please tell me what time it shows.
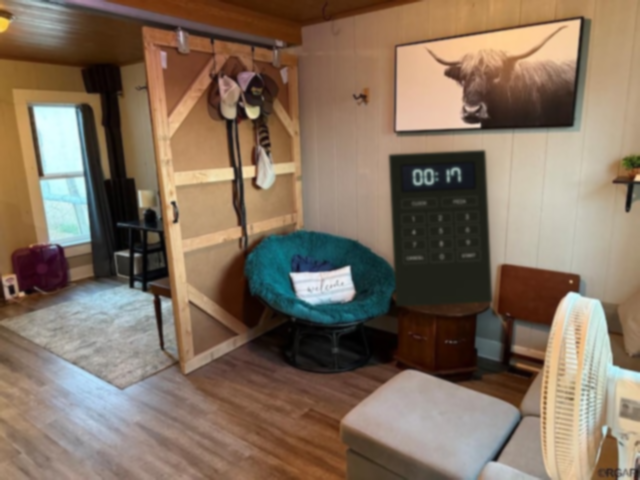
0:17
